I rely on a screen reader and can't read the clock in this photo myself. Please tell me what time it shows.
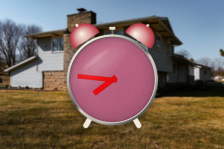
7:46
